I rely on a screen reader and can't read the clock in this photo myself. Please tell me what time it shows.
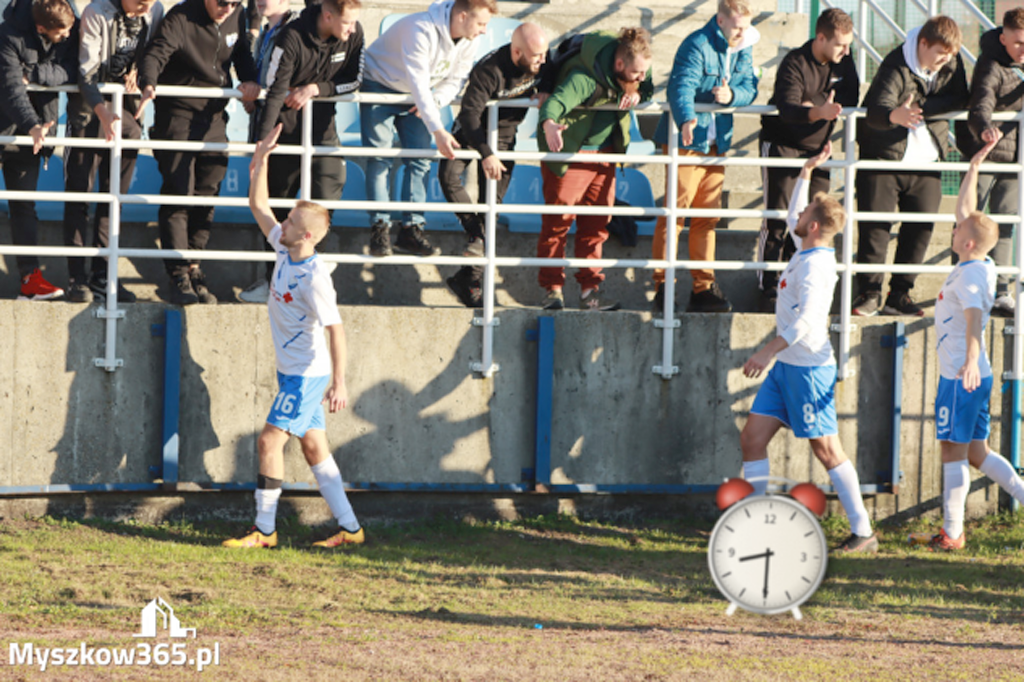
8:30
